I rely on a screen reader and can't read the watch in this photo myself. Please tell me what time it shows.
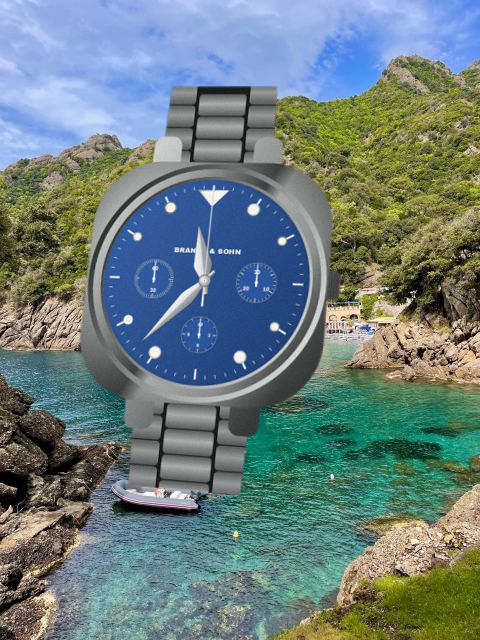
11:37
